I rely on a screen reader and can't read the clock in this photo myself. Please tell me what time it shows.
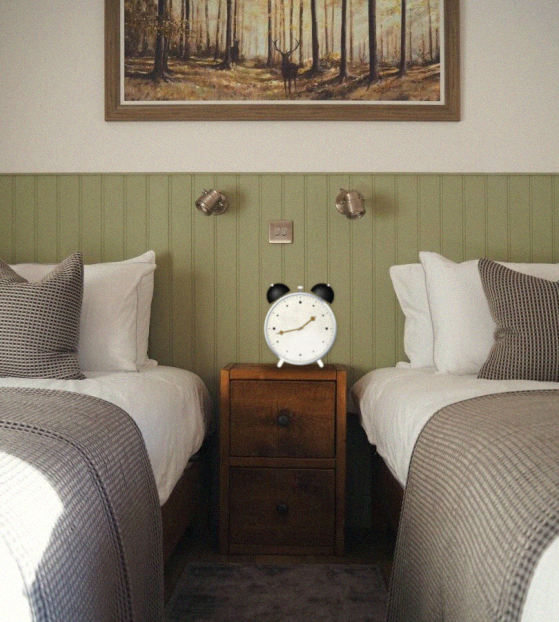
1:43
